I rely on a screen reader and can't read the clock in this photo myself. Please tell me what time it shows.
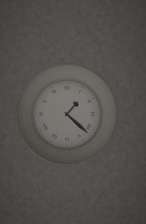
1:22
